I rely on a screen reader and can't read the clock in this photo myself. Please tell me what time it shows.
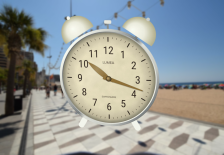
10:18
